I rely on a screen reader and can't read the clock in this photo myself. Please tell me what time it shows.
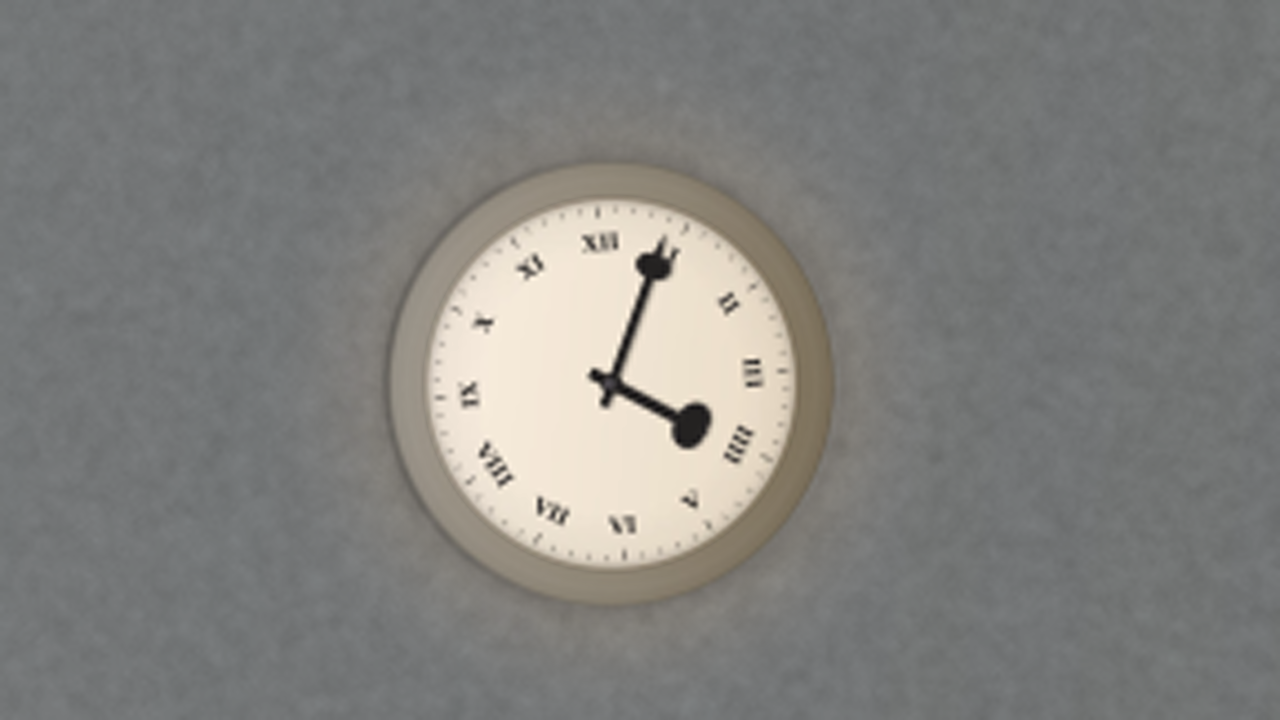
4:04
